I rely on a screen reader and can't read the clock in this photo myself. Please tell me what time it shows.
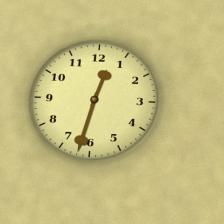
12:32
